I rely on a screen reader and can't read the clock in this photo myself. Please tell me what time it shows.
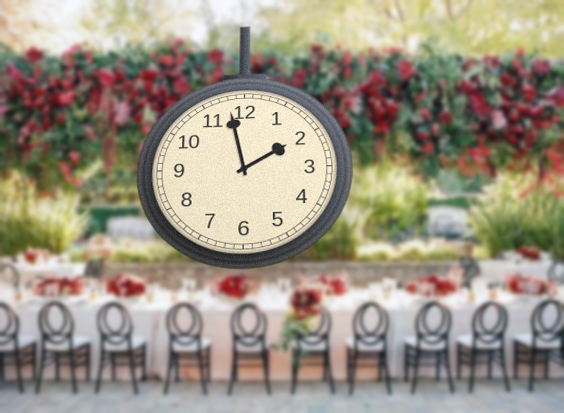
1:58
